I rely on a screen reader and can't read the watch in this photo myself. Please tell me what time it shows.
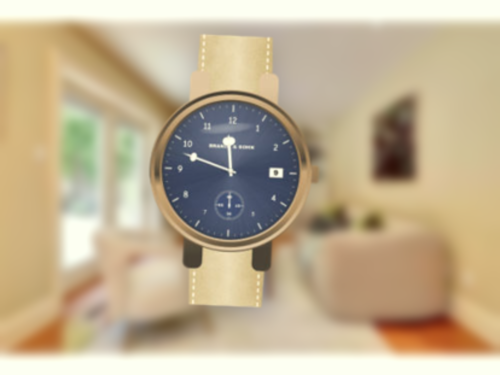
11:48
